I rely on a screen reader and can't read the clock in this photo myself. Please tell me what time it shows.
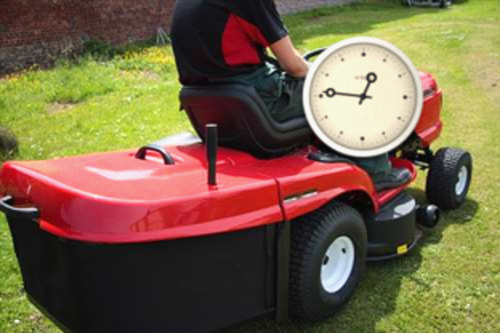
12:46
